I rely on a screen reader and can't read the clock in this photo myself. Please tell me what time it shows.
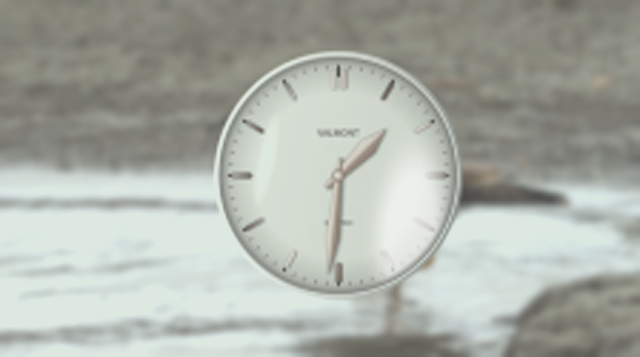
1:31
